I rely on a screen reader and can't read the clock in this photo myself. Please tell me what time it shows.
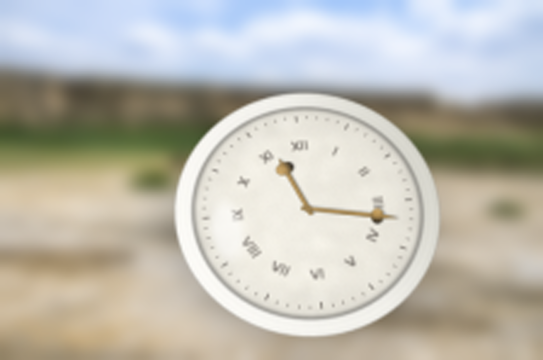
11:17
